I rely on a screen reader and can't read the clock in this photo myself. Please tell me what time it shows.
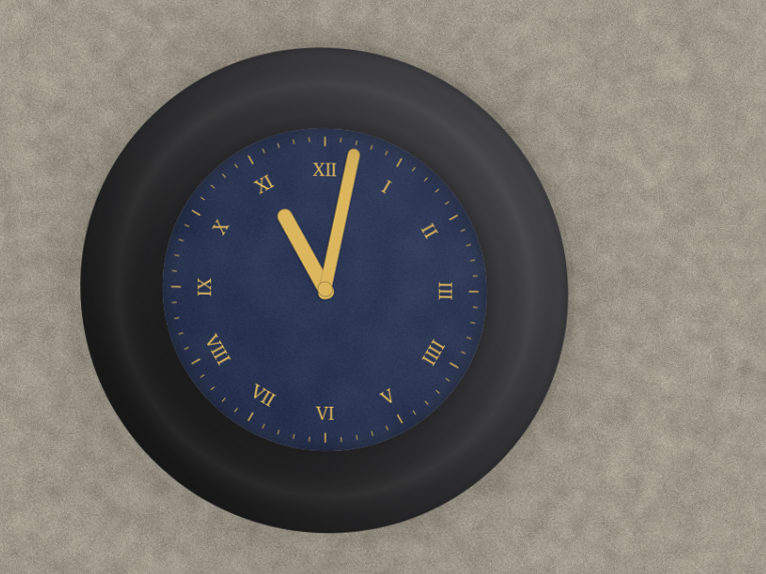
11:02
